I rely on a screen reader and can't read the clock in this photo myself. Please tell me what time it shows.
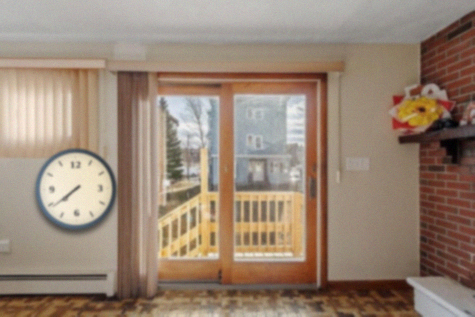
7:39
